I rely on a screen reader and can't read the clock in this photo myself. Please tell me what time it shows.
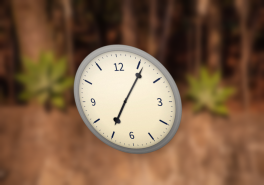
7:06
